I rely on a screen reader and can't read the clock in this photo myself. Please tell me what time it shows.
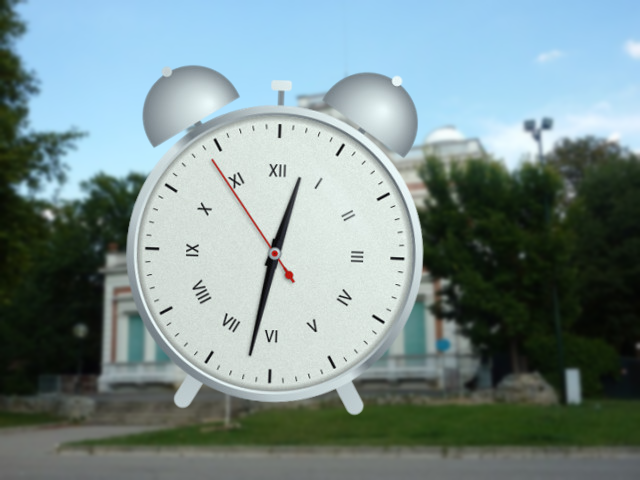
12:31:54
